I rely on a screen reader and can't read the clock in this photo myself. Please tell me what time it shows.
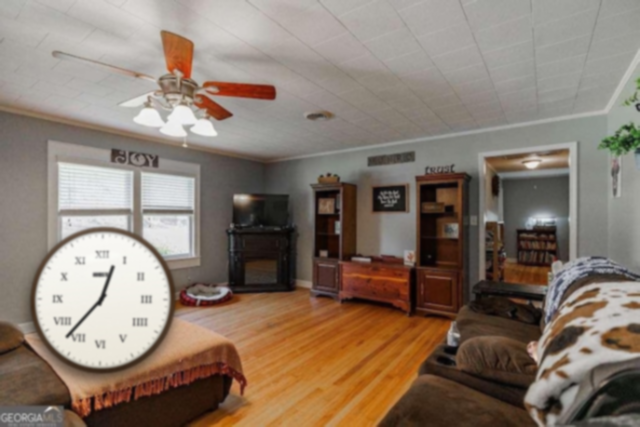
12:37
